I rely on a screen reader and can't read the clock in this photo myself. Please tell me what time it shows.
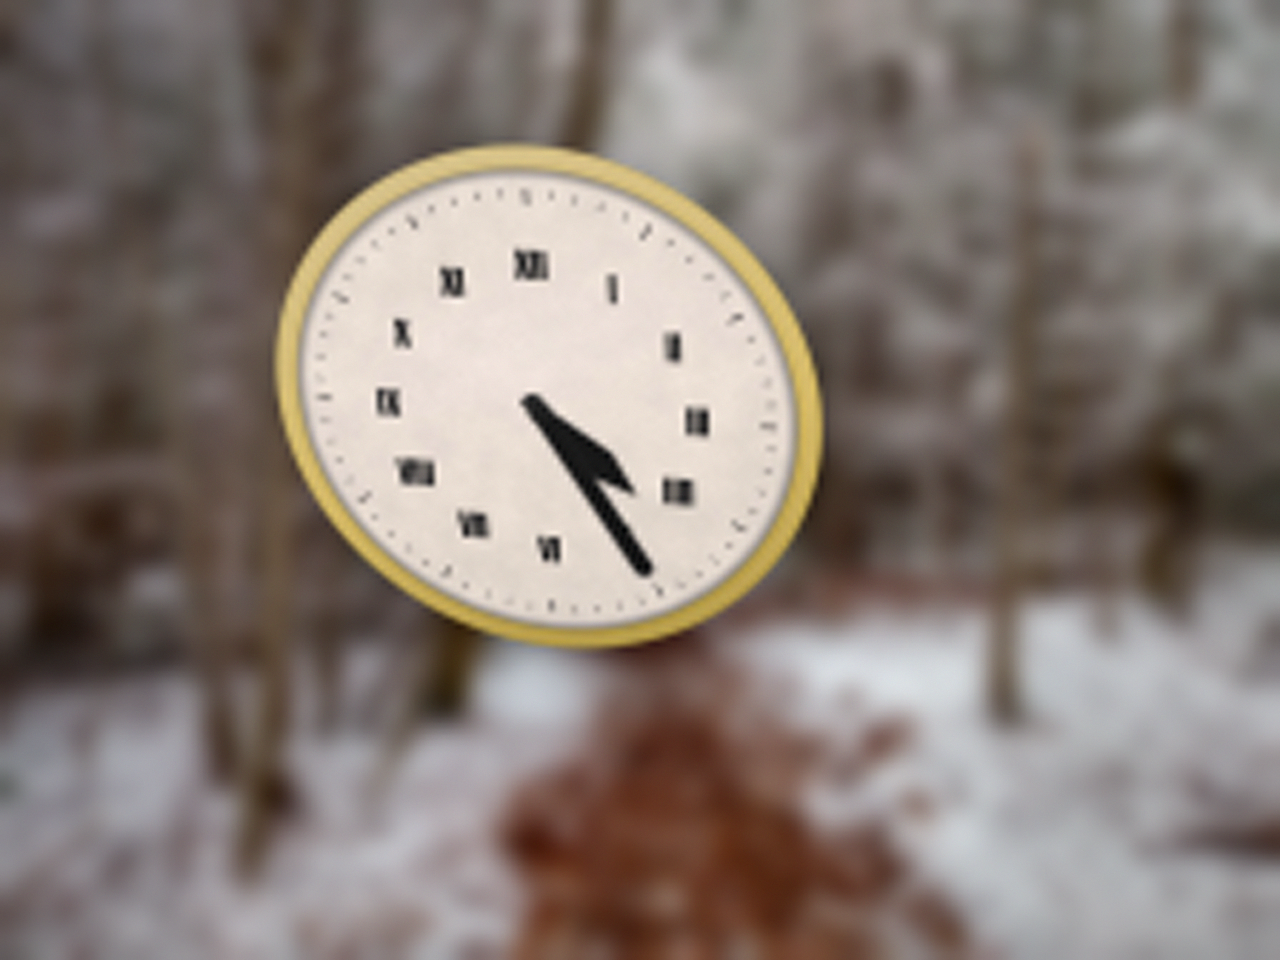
4:25
